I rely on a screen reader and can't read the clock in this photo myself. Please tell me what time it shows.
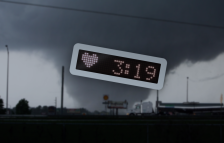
3:19
